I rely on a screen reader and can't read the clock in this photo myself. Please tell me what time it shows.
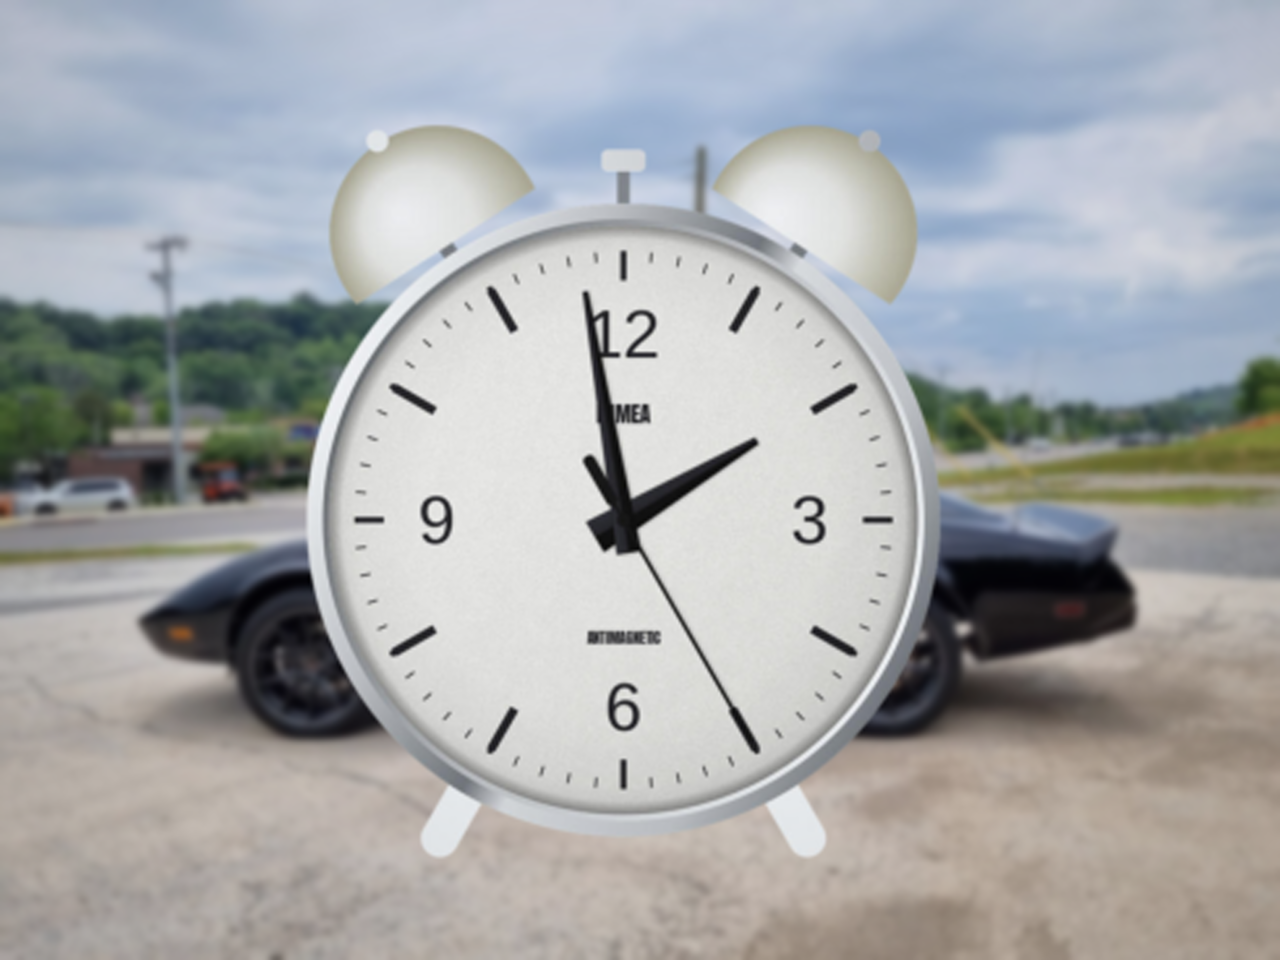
1:58:25
